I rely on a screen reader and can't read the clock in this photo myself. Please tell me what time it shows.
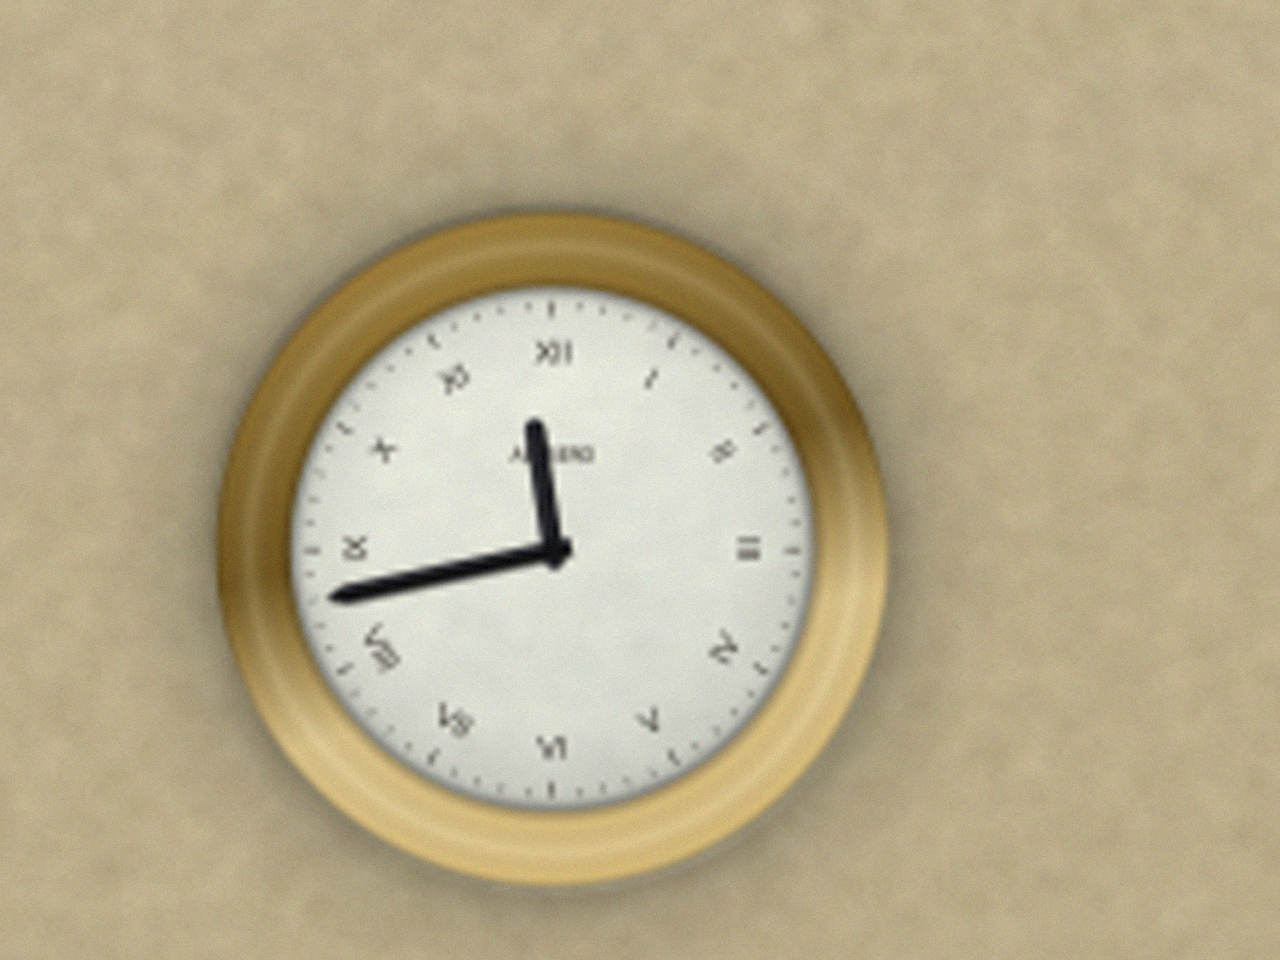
11:43
